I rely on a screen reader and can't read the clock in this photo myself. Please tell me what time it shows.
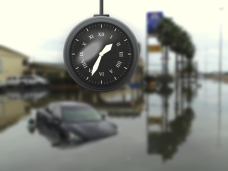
1:34
